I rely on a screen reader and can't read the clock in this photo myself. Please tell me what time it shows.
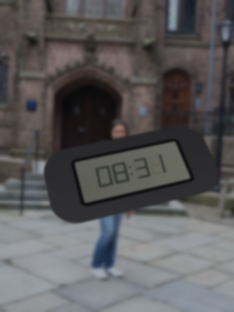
8:31
